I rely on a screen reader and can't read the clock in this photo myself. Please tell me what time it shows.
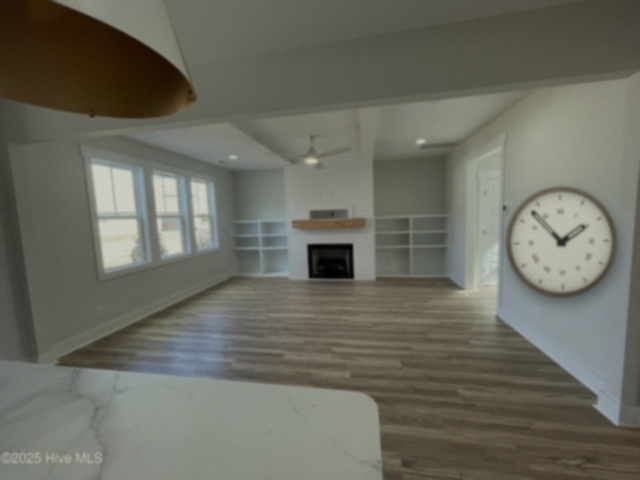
1:53
